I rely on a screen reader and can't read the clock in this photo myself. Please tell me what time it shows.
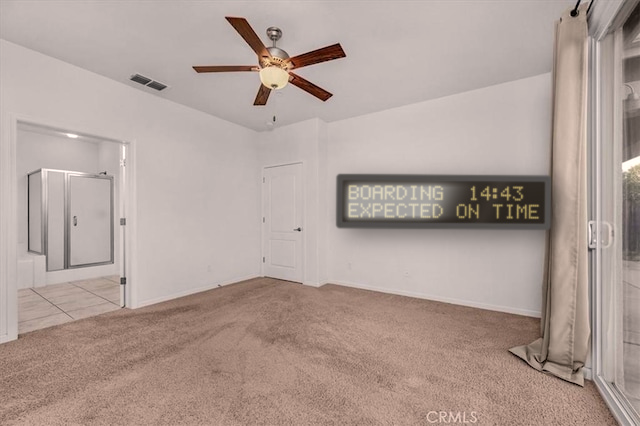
14:43
